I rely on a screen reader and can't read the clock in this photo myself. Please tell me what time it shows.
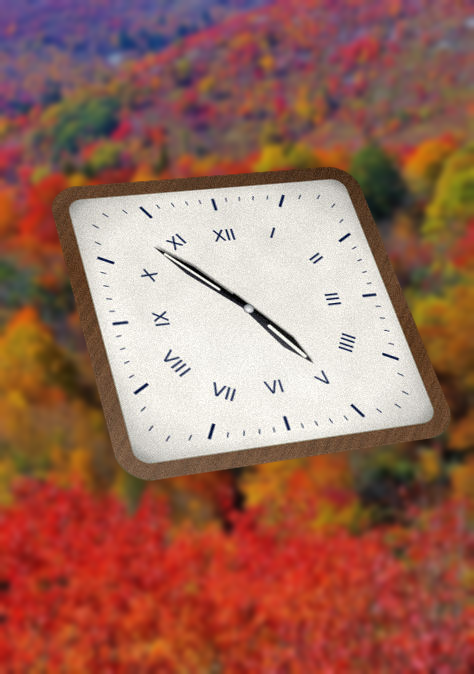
4:53
